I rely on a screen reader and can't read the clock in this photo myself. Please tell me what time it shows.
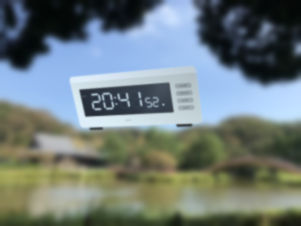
20:41
